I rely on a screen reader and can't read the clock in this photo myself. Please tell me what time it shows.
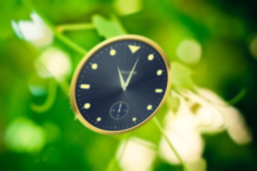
11:02
